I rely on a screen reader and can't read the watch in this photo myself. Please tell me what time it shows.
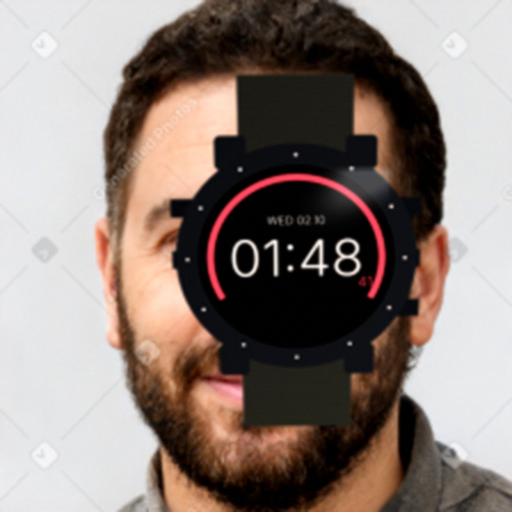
1:48
